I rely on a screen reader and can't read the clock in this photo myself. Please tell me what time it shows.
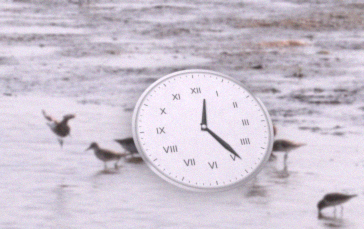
12:24
